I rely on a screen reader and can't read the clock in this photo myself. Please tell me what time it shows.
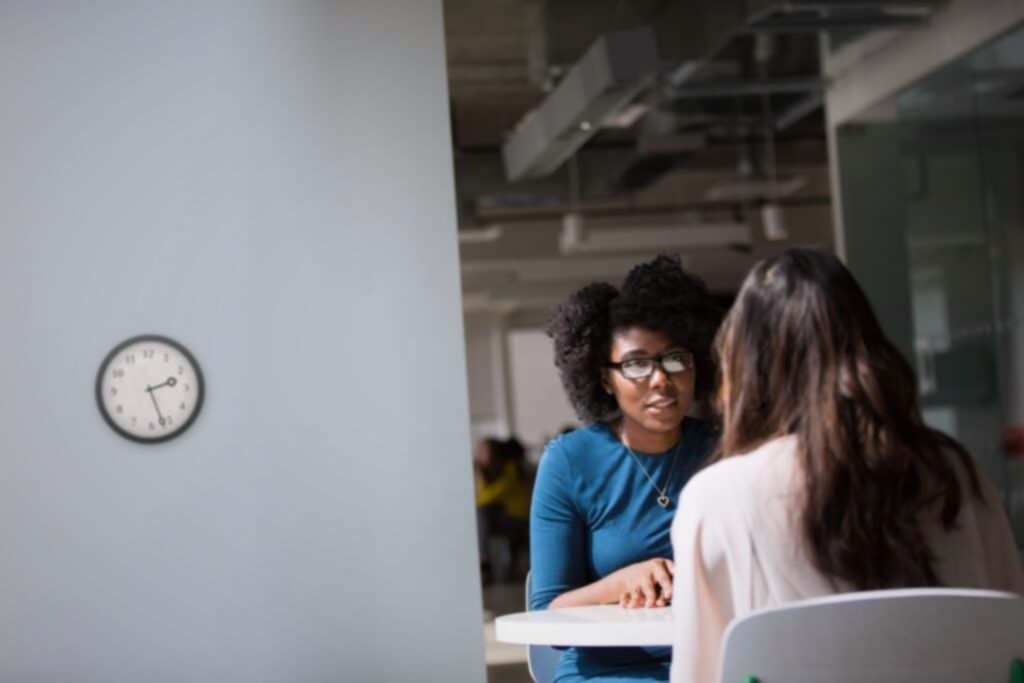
2:27
